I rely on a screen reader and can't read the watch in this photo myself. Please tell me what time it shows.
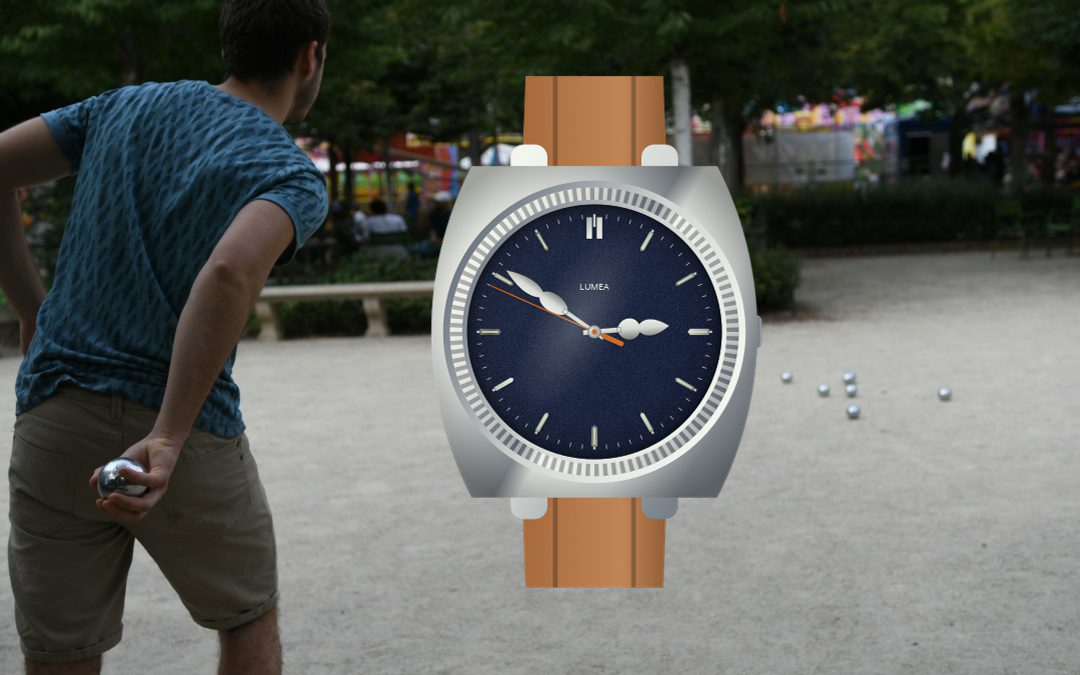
2:50:49
